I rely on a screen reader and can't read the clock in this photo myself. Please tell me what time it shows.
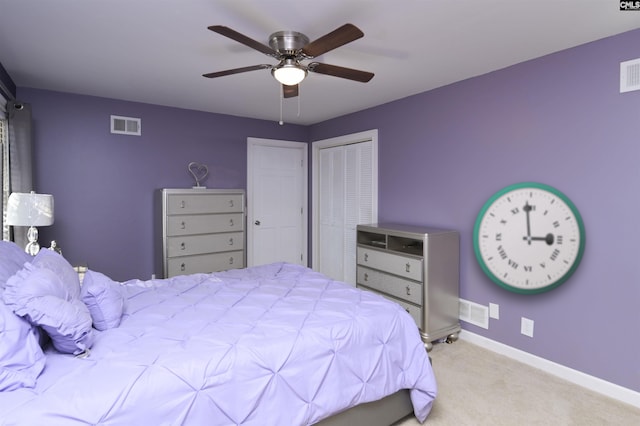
2:59
